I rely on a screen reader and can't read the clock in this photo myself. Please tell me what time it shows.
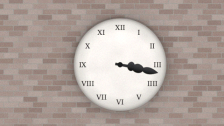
3:17
